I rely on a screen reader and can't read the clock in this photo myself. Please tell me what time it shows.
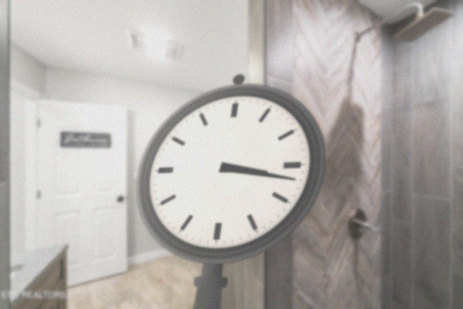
3:17
